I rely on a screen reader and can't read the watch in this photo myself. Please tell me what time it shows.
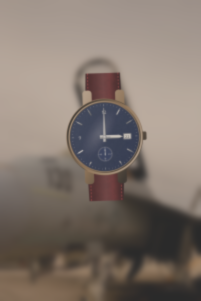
3:00
